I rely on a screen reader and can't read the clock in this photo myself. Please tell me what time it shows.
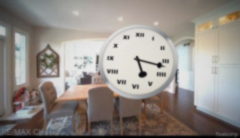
5:17
